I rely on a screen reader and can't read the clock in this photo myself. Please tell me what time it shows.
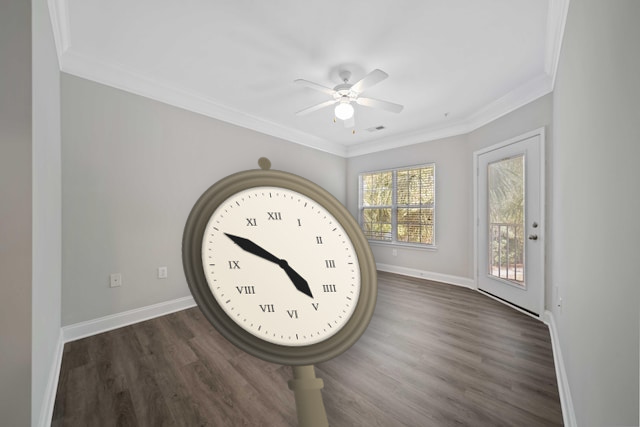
4:50
